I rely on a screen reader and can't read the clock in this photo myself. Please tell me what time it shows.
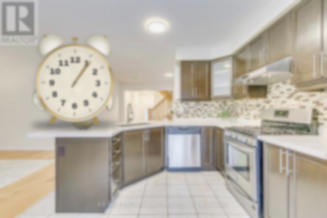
1:06
